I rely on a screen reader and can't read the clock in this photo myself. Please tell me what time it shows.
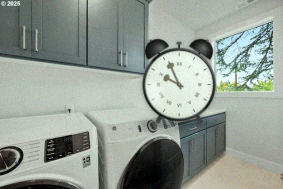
9:56
